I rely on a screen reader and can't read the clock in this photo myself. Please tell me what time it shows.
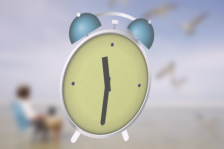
11:30
